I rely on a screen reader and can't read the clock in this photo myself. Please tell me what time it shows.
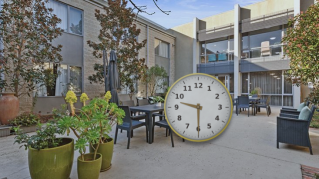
9:30
